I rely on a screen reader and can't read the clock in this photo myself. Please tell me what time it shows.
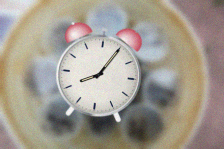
8:05
